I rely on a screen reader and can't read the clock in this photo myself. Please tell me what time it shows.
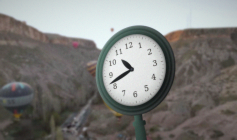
10:42
